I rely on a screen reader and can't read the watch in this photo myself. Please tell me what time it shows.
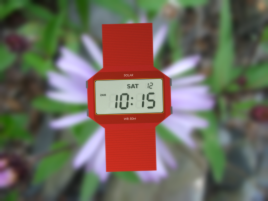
10:15
